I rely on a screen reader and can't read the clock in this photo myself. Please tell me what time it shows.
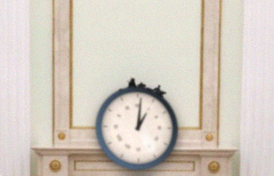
1:01
